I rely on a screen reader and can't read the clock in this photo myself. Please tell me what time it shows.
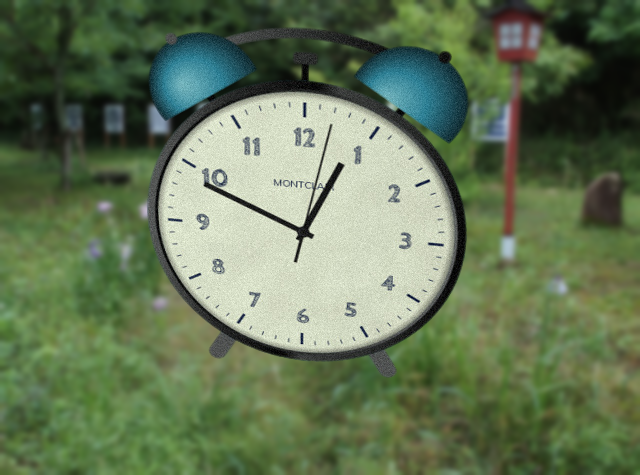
12:49:02
